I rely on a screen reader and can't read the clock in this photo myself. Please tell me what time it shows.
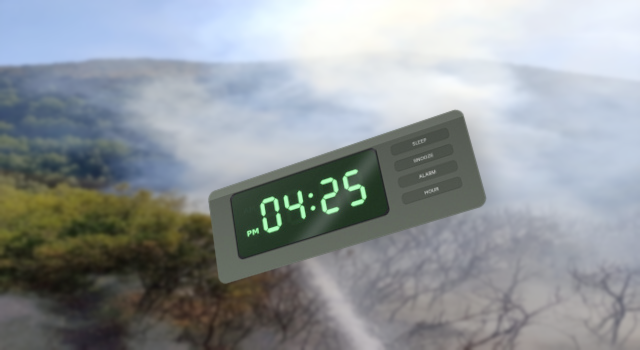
4:25
